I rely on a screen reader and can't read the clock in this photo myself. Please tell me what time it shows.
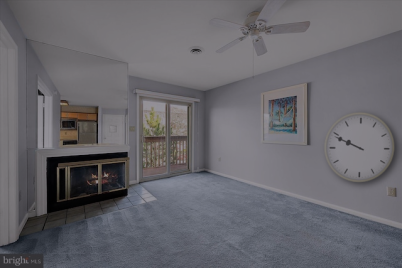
9:49
